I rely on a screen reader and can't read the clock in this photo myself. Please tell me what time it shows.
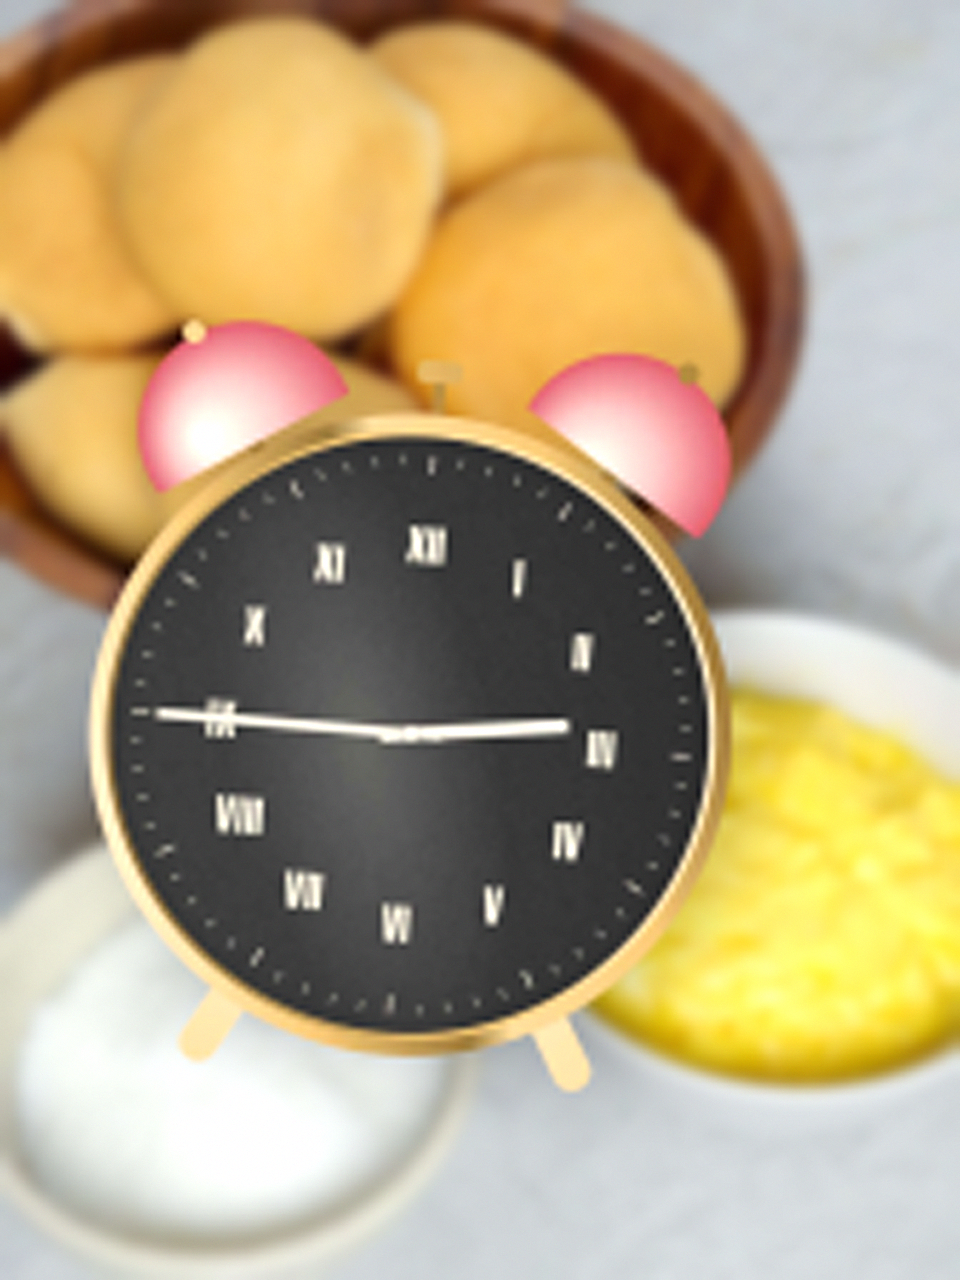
2:45
